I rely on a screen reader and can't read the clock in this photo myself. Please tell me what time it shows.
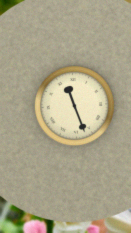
11:27
